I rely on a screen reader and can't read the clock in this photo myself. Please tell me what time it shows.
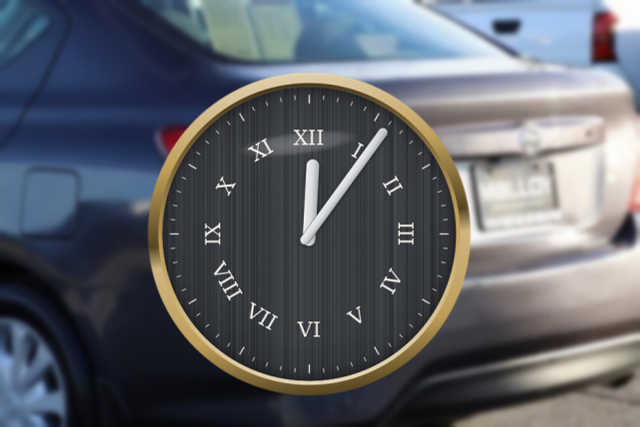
12:06
